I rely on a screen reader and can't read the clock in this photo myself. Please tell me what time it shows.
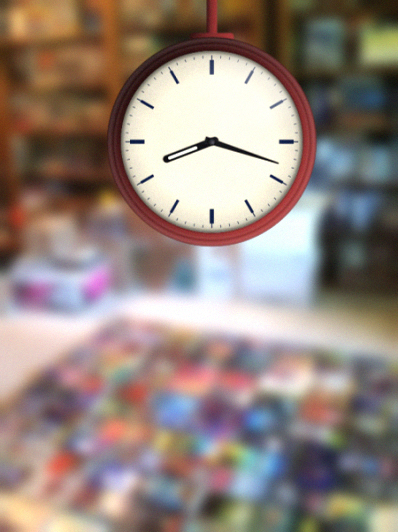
8:18
